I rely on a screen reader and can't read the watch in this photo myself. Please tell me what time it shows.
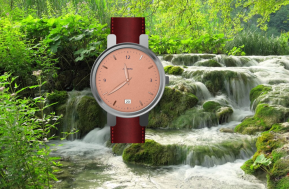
11:39
